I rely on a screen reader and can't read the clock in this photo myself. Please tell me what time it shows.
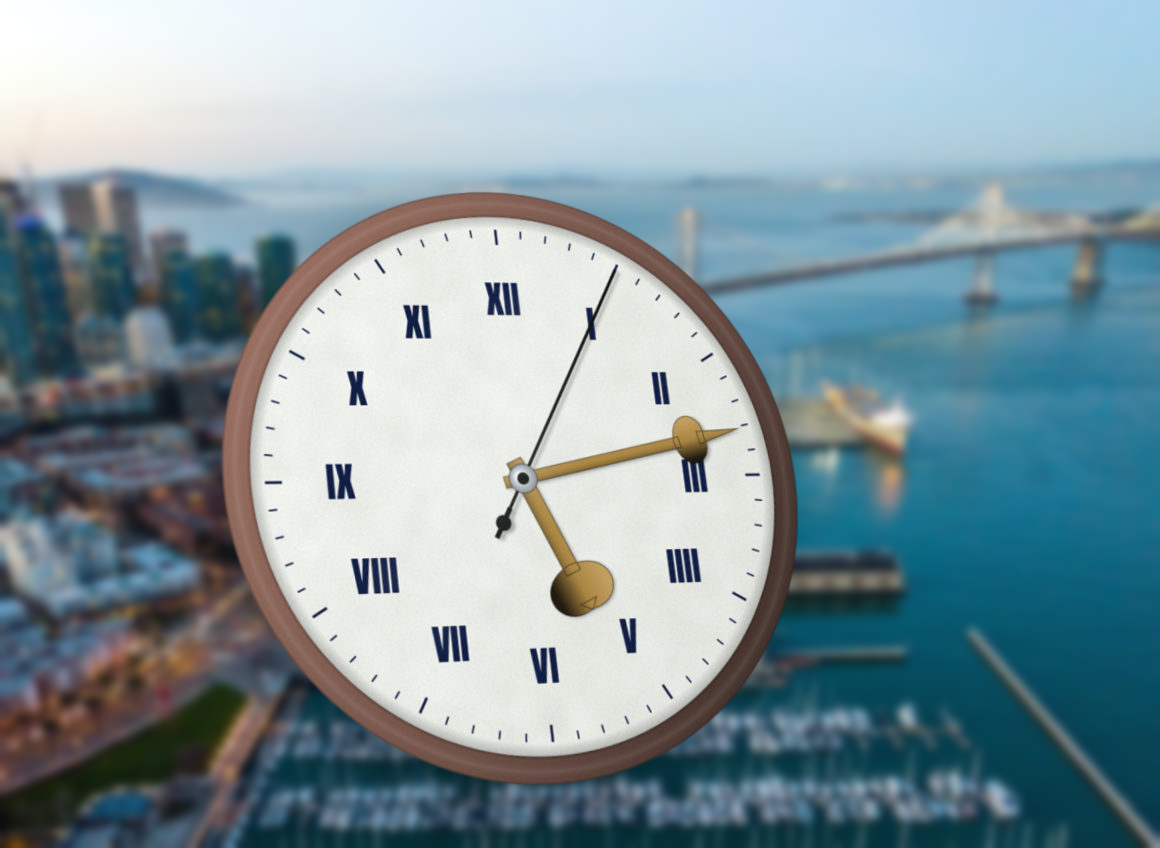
5:13:05
